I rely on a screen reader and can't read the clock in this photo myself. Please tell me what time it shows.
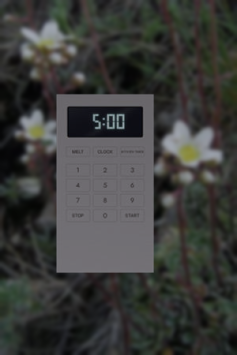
5:00
